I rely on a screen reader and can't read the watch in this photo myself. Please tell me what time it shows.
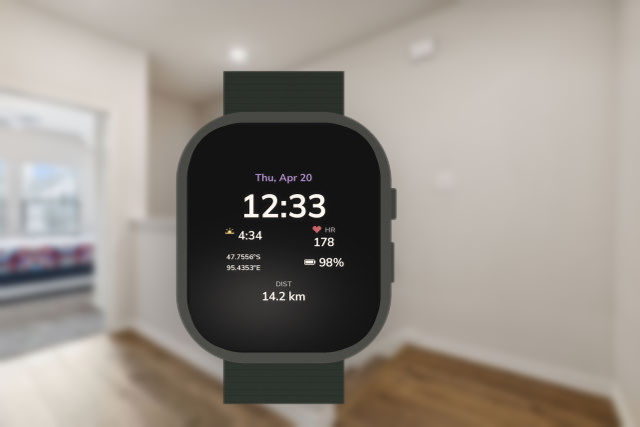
12:33
